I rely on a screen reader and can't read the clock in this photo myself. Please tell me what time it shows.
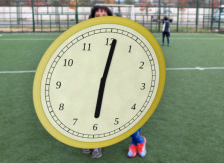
6:01
